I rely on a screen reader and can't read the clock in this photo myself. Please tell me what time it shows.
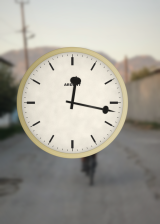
12:17
